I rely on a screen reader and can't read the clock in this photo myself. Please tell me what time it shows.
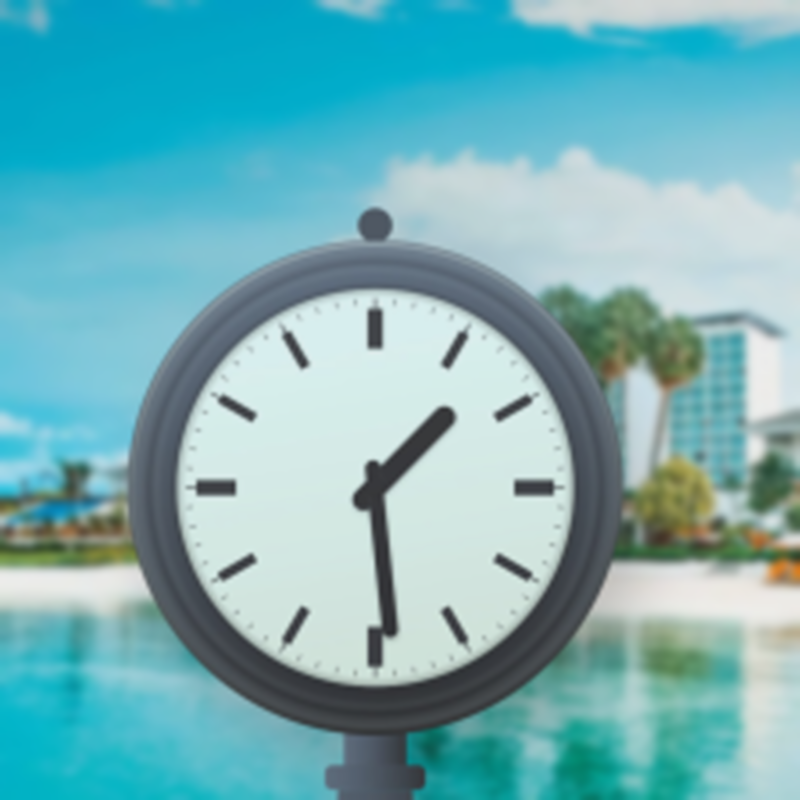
1:29
